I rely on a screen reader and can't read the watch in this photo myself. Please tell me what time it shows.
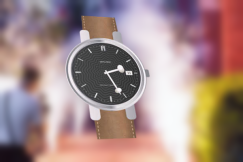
2:26
